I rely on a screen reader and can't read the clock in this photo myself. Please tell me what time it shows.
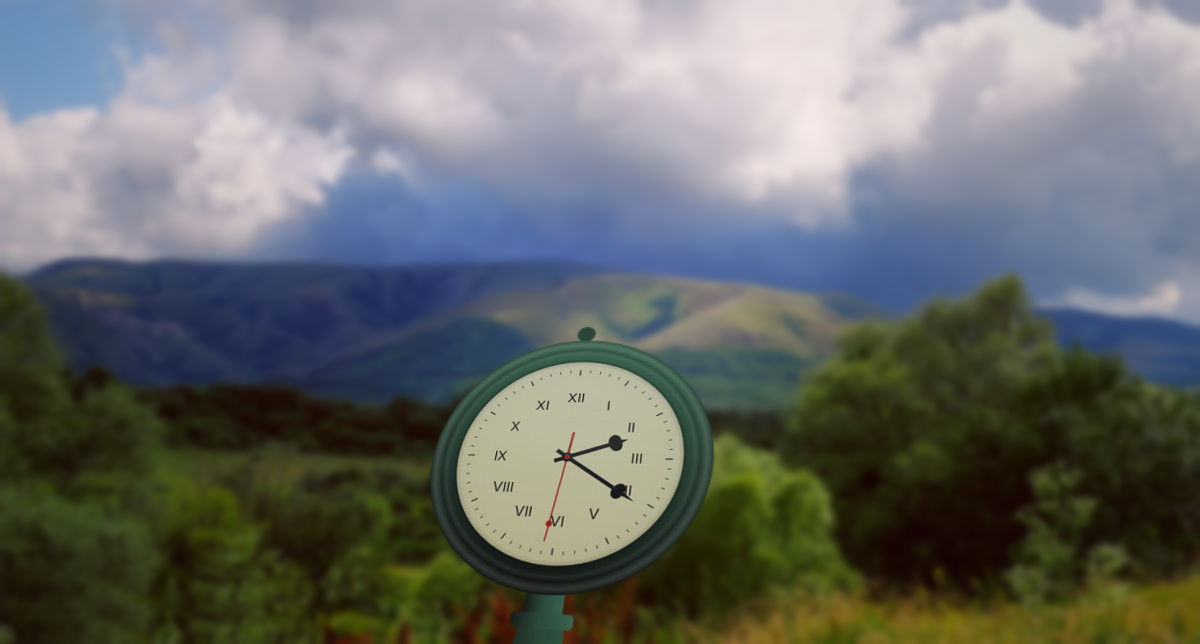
2:20:31
